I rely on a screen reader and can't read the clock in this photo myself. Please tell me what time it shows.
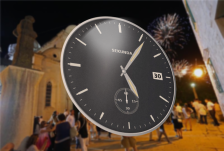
5:06
